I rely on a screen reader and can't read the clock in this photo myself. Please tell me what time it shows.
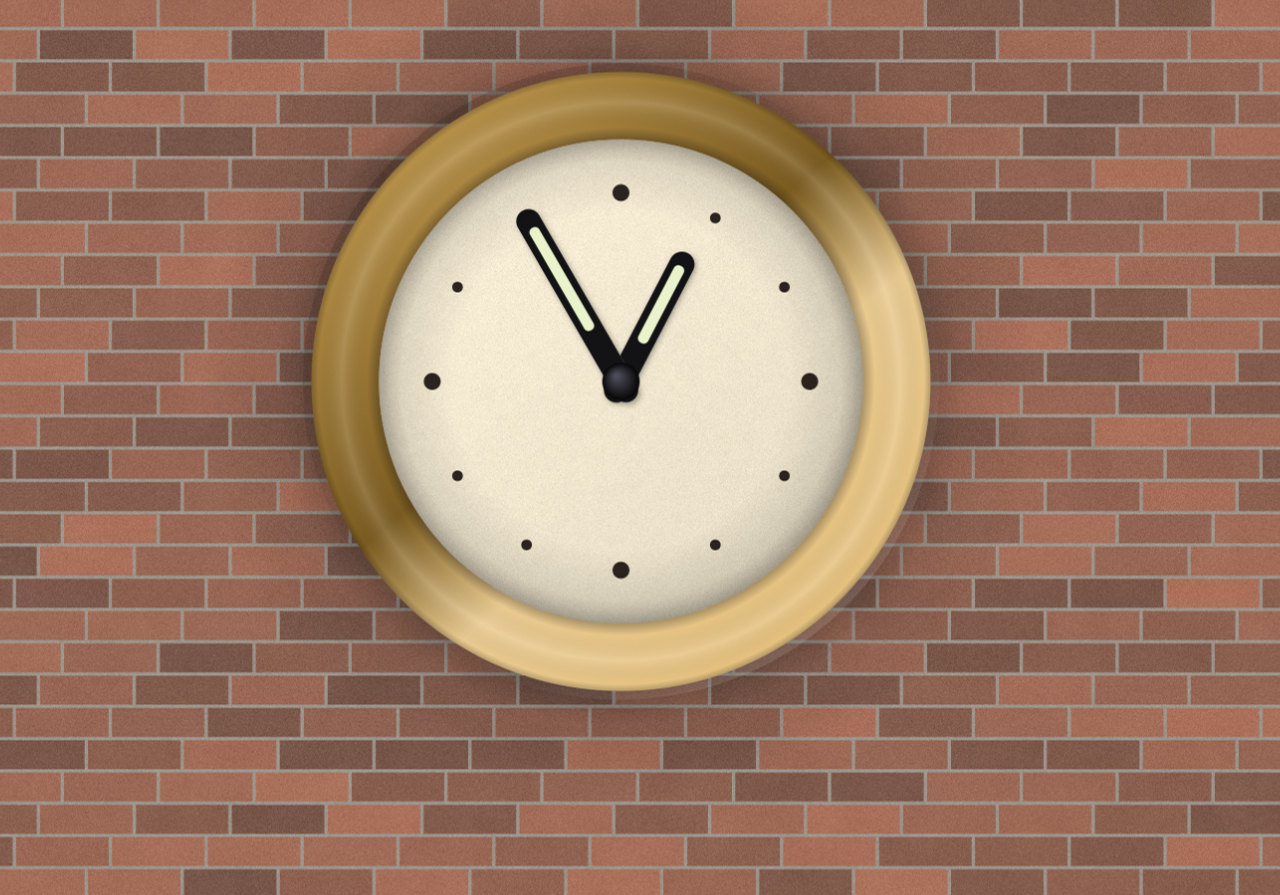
12:55
